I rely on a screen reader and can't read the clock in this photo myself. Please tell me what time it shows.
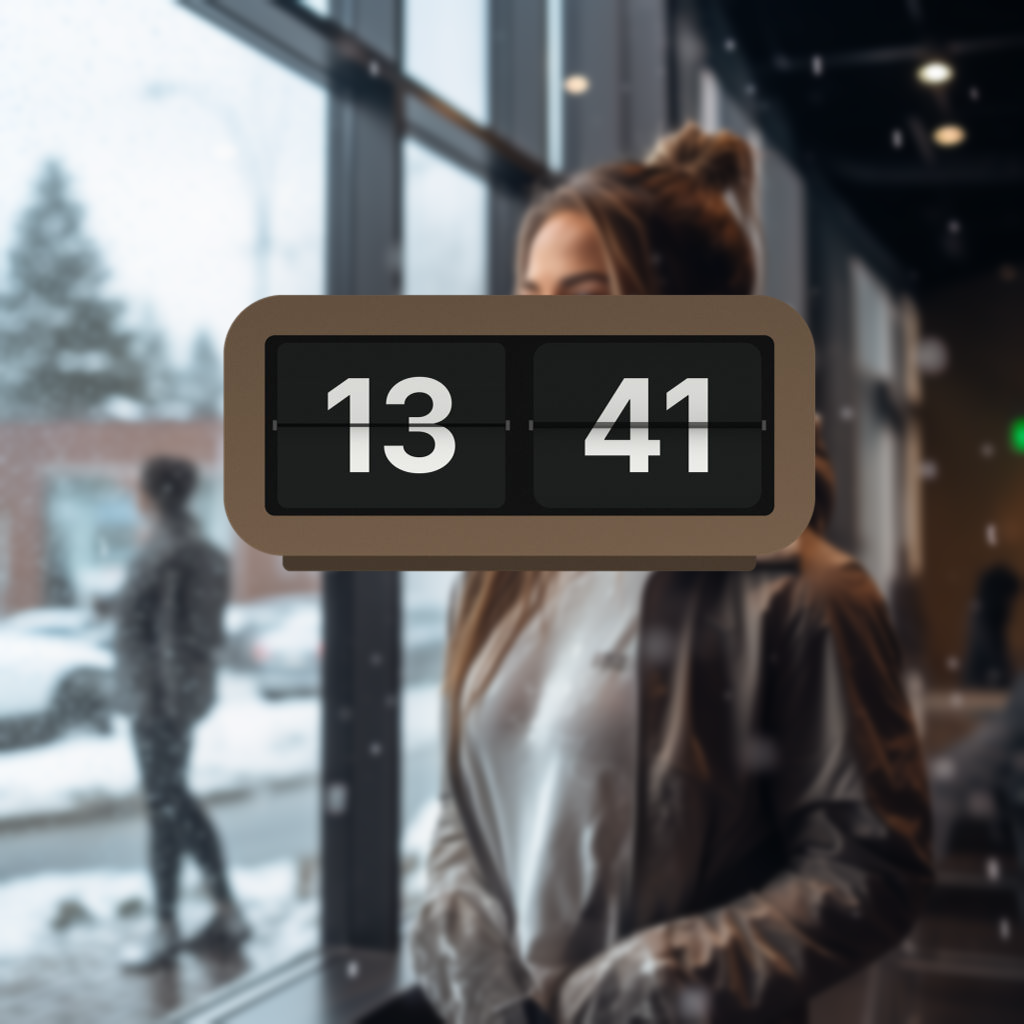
13:41
